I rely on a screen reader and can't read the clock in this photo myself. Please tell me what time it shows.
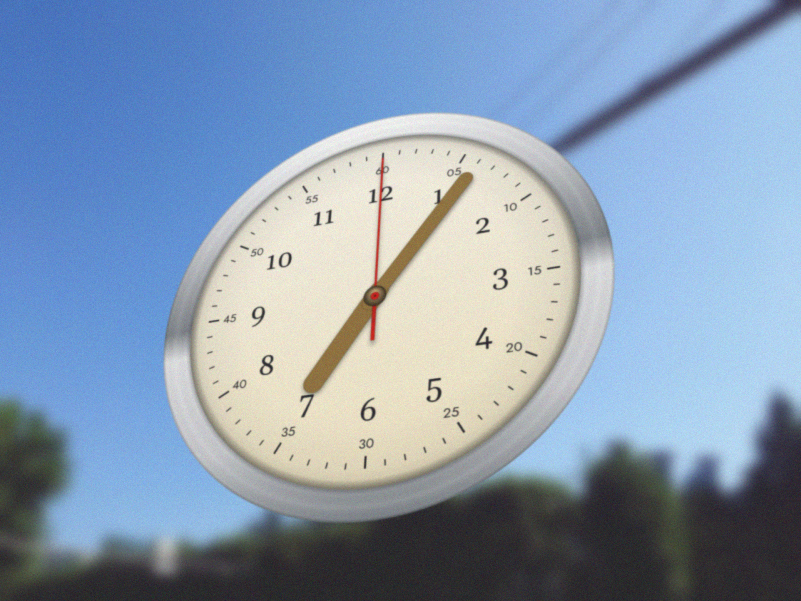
7:06:00
